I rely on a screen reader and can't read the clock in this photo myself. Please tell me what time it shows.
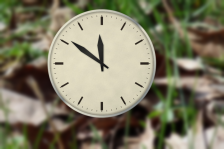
11:51
